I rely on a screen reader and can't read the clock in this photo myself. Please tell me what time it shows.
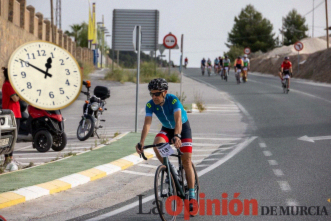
12:51
